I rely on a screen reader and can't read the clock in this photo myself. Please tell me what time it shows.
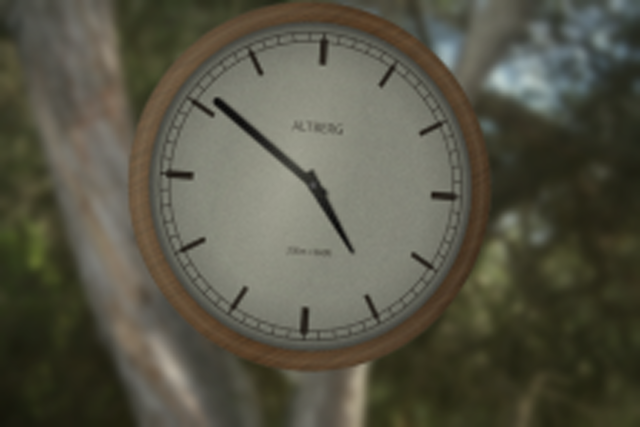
4:51
